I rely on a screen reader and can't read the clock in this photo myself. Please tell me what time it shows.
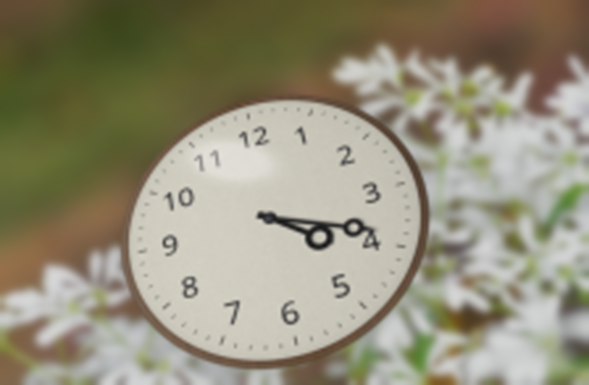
4:19
